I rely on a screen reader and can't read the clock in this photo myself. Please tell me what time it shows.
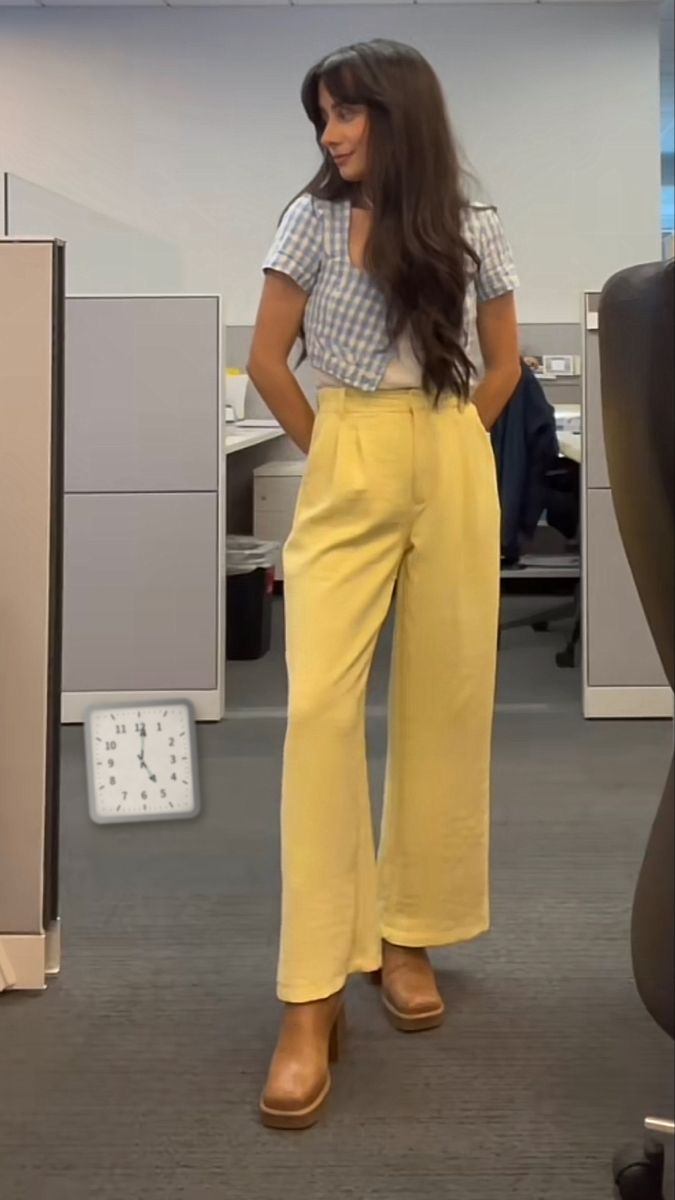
5:01
